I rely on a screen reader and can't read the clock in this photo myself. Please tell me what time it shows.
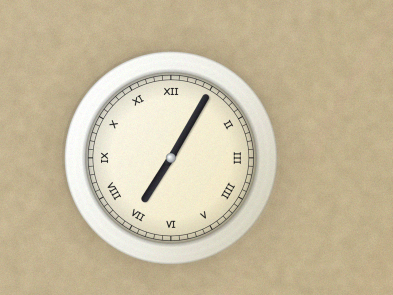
7:05
